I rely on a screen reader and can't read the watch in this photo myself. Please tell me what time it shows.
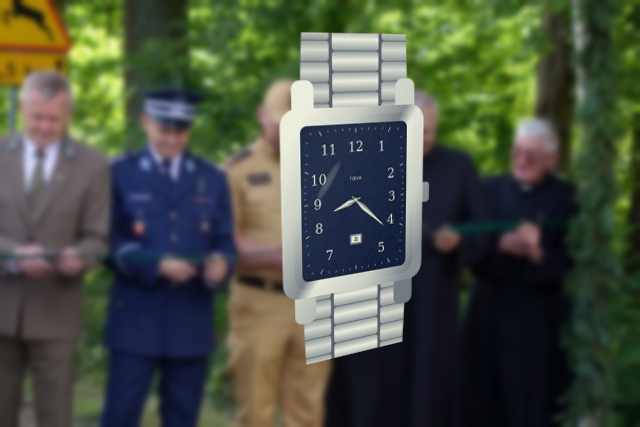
8:22
